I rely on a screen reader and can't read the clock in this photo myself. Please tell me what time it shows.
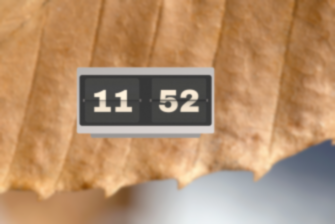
11:52
